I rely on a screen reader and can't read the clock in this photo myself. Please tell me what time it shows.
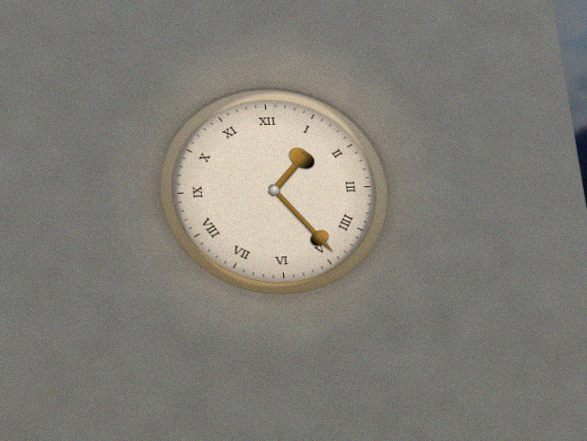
1:24
